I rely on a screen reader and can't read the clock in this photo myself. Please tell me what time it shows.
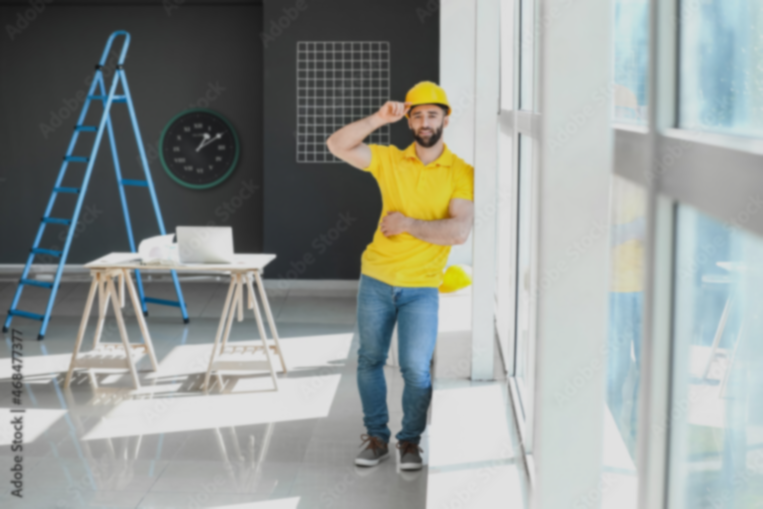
1:10
